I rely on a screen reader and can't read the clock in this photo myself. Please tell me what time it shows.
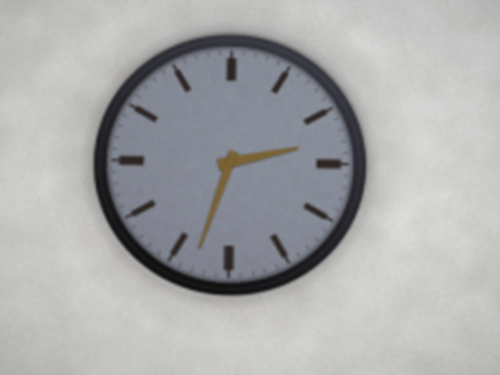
2:33
